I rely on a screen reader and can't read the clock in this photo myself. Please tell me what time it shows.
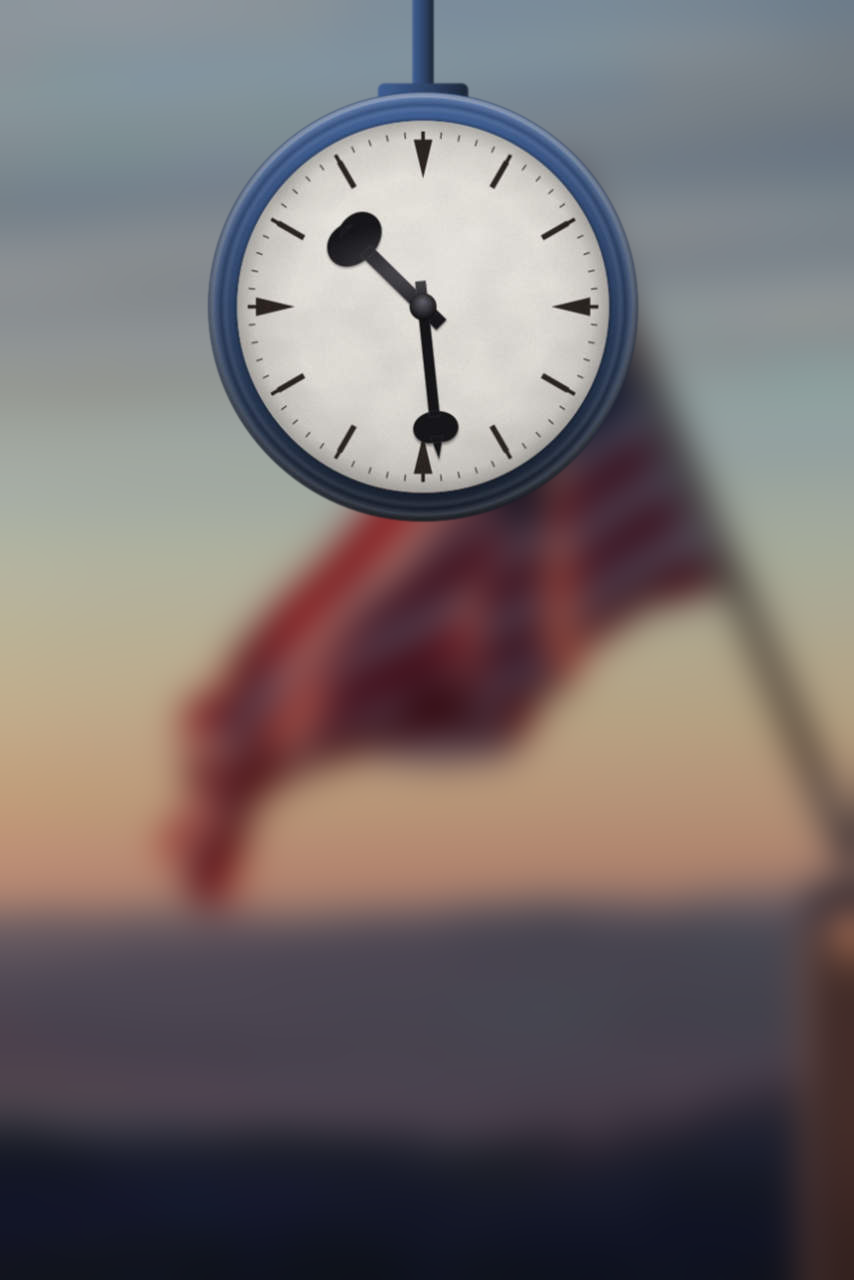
10:29
